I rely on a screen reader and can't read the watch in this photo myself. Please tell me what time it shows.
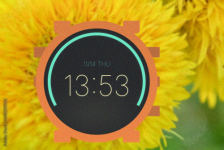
13:53
